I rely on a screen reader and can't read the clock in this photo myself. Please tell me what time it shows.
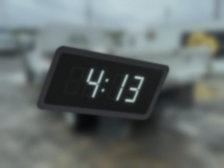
4:13
